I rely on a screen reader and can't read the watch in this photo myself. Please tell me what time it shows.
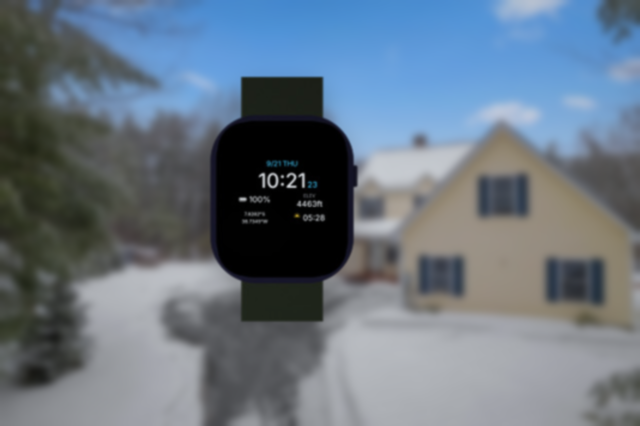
10:21
